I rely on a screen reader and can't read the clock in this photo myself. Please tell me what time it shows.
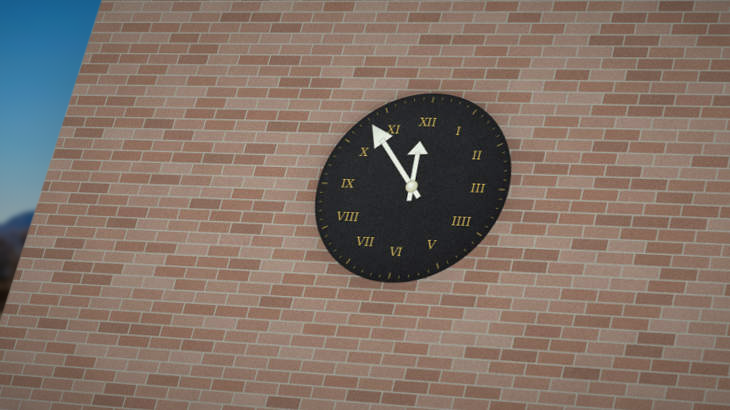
11:53
